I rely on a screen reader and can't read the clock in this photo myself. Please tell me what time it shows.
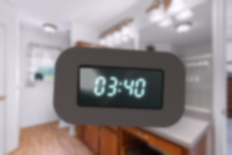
3:40
